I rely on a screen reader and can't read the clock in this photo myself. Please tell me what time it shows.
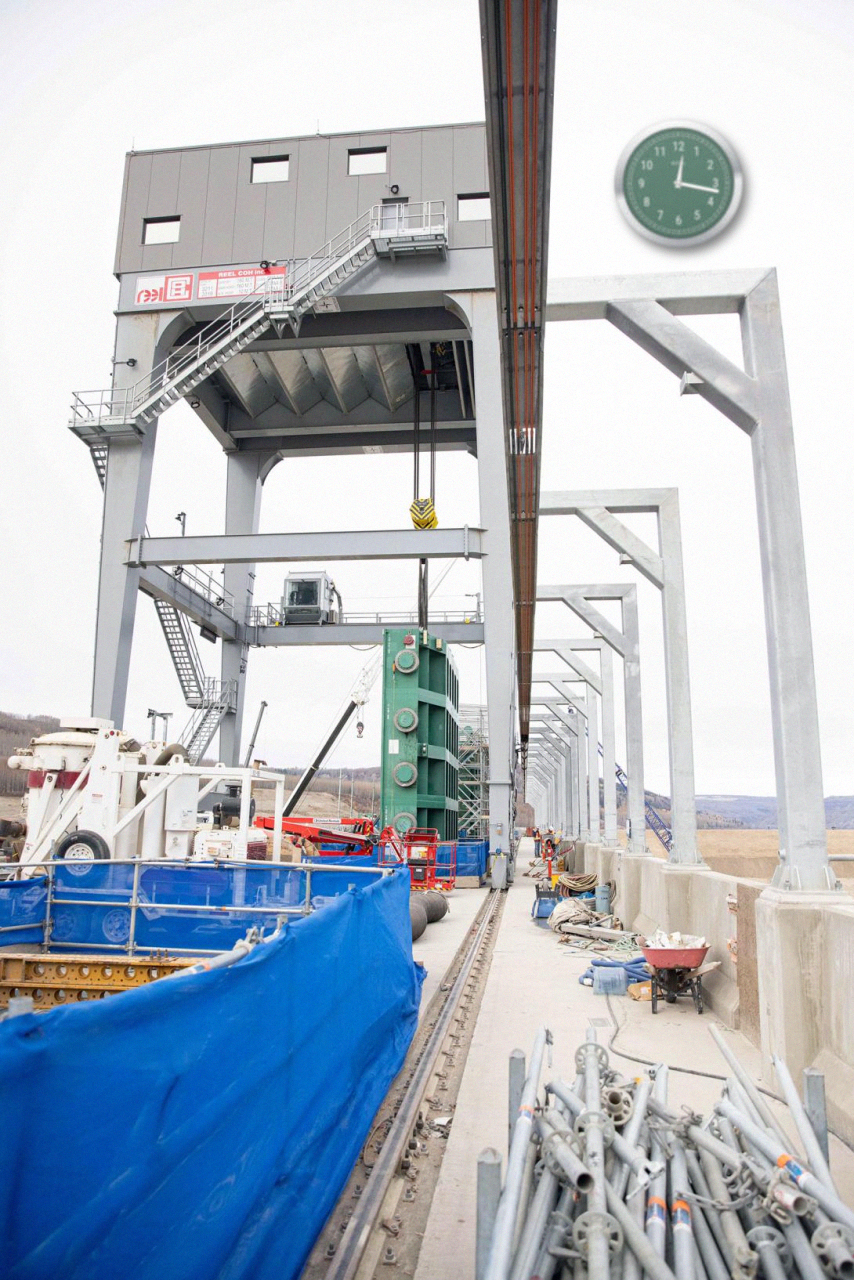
12:17
